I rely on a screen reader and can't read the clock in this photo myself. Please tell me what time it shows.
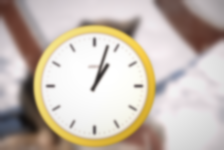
1:03
